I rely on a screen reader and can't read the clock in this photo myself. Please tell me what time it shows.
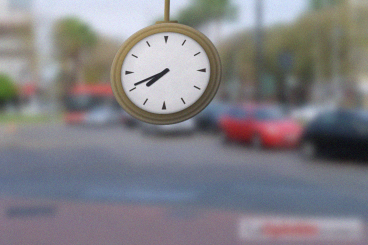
7:41
